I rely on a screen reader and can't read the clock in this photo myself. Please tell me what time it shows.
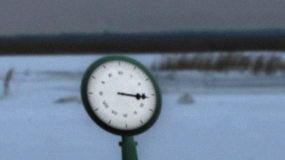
3:16
